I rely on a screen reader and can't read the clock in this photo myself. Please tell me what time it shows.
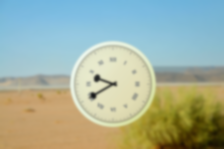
9:40
